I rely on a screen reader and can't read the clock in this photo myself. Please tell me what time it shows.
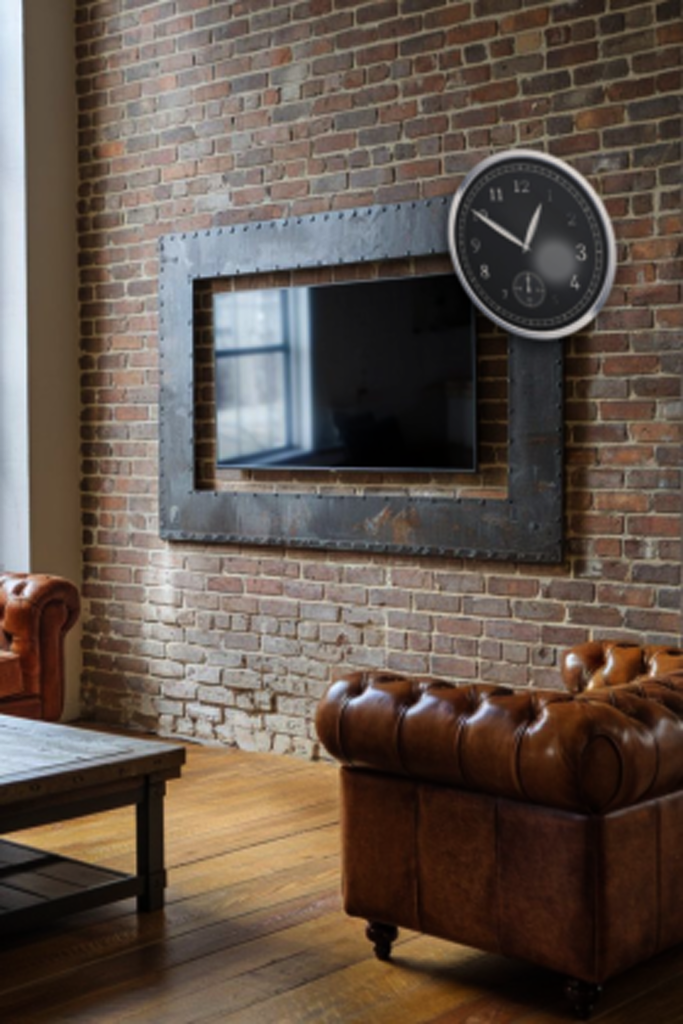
12:50
